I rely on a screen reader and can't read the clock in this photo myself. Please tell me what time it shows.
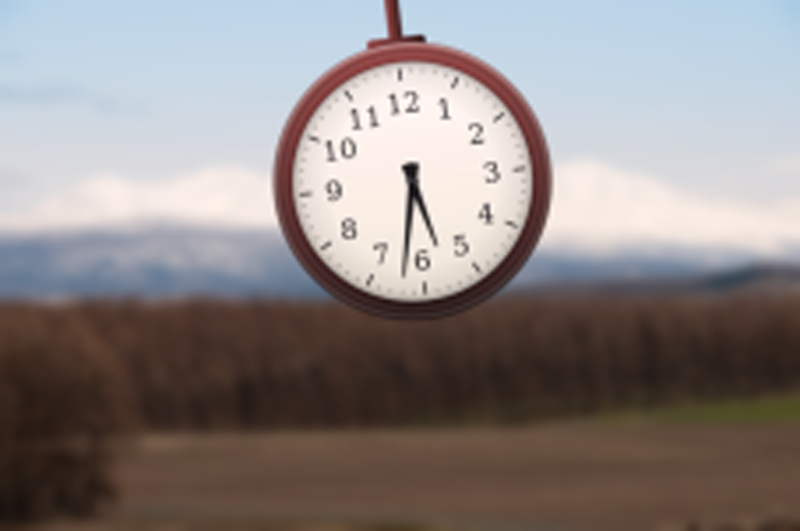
5:32
